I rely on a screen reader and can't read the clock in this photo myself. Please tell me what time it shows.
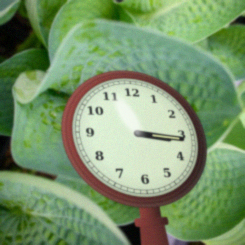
3:16
